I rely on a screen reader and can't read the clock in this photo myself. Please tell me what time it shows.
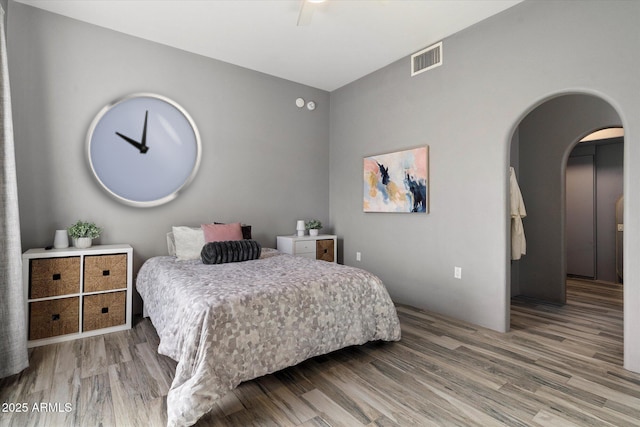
10:01
